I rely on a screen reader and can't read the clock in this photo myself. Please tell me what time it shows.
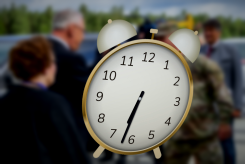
6:32
